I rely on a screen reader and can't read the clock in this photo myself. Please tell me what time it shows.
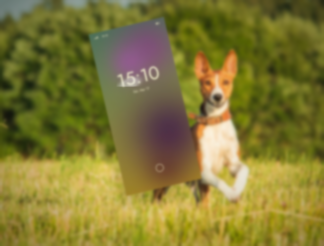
15:10
